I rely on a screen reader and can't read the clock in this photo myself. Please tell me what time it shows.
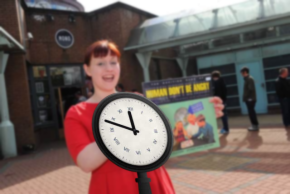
11:48
